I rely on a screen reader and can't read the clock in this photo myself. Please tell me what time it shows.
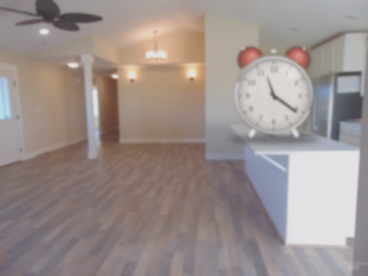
11:21
